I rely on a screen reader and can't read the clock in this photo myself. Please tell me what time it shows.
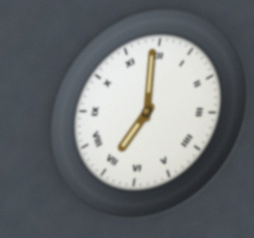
6:59
